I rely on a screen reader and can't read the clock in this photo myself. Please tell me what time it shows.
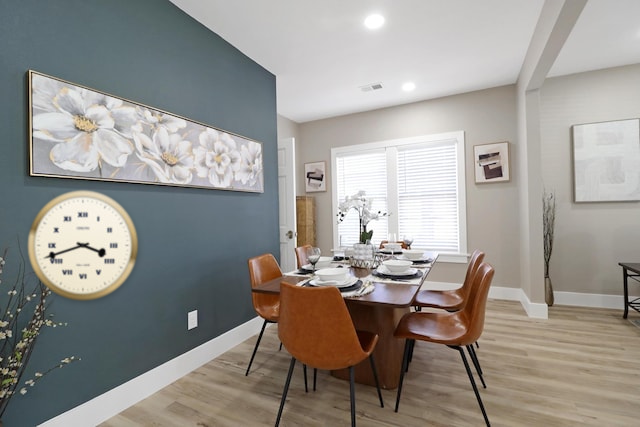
3:42
